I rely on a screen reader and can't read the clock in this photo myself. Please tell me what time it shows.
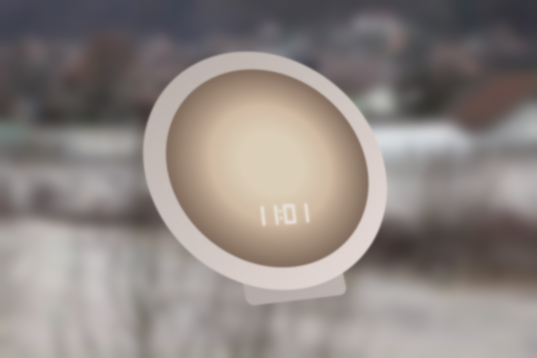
11:01
